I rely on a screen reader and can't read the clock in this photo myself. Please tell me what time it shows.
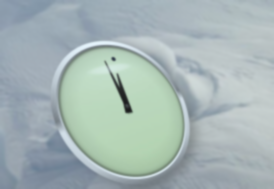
11:58
